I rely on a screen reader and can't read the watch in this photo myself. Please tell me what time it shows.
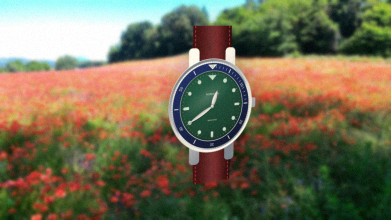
12:40
